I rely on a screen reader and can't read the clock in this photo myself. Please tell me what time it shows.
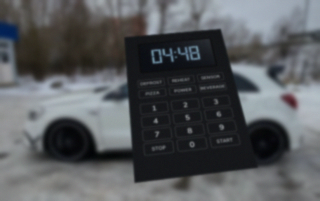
4:48
